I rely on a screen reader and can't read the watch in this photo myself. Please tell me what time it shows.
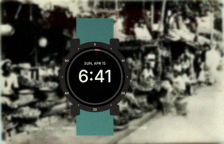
6:41
